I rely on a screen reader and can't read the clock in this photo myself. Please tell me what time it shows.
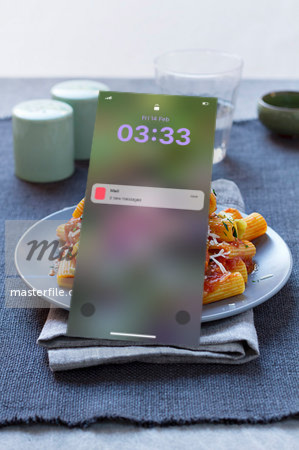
3:33
